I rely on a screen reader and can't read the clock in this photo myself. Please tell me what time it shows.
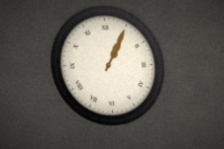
1:05
